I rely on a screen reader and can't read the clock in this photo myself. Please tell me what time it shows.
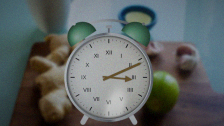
3:11
